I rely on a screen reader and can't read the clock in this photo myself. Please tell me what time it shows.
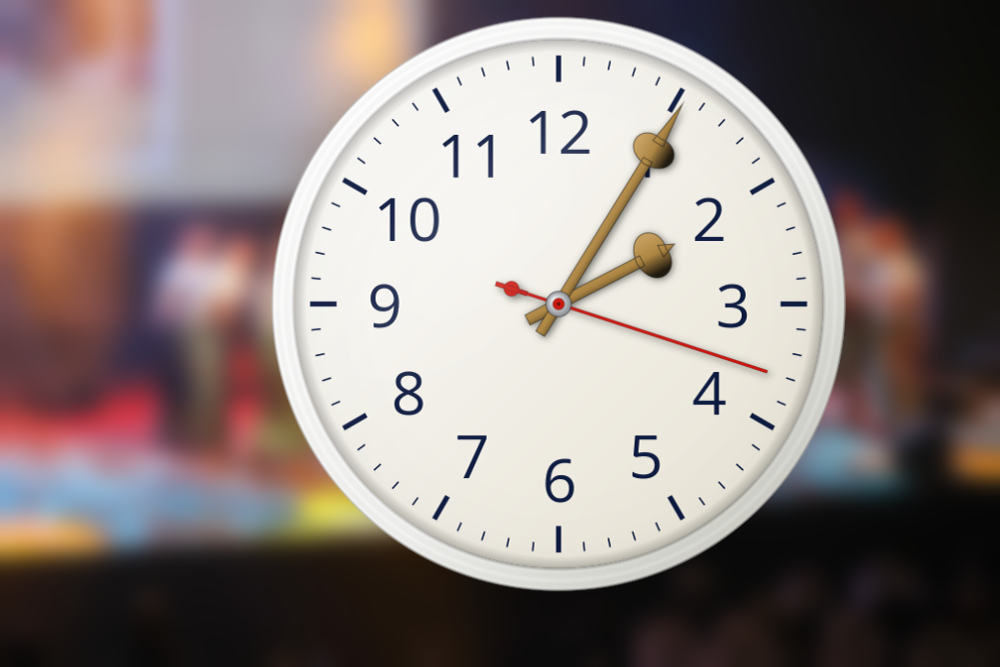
2:05:18
